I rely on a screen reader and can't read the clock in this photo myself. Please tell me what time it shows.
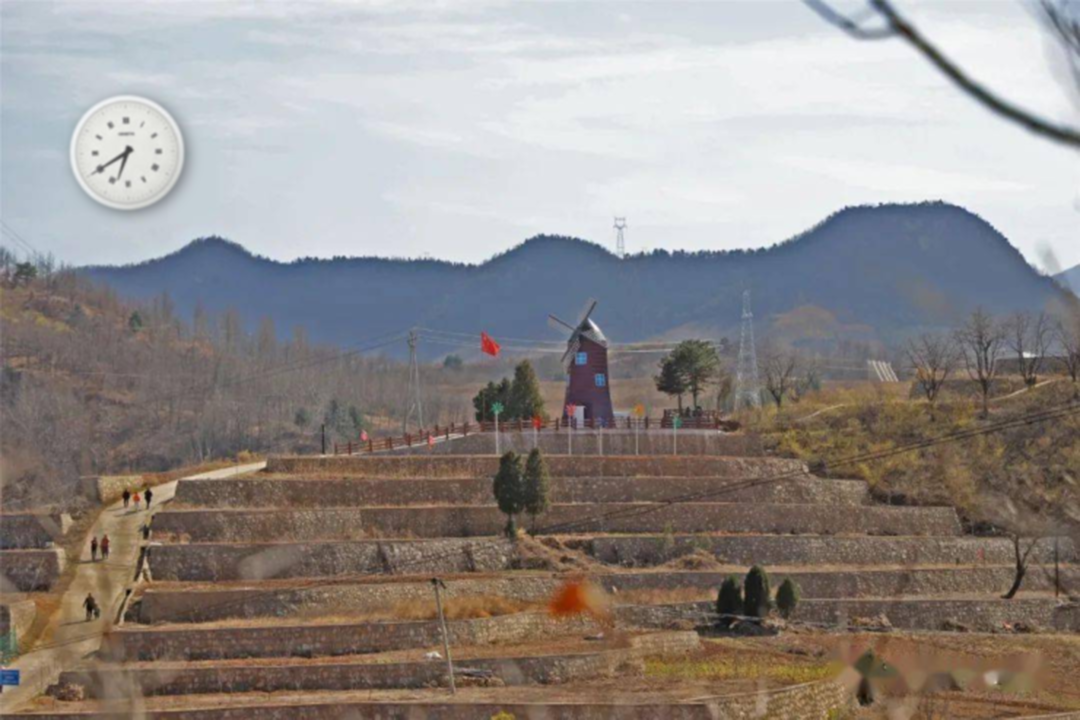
6:40
